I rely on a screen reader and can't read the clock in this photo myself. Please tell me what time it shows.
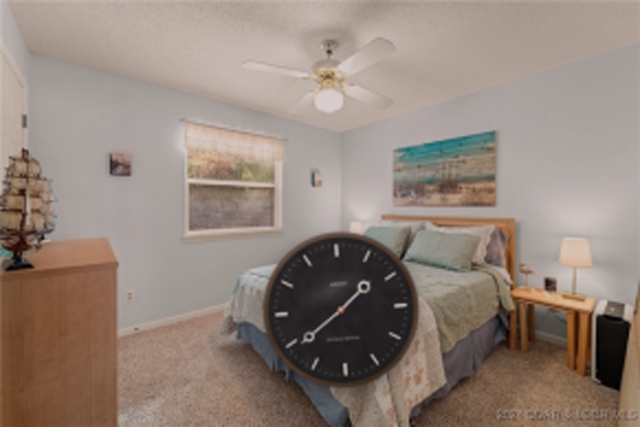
1:39
